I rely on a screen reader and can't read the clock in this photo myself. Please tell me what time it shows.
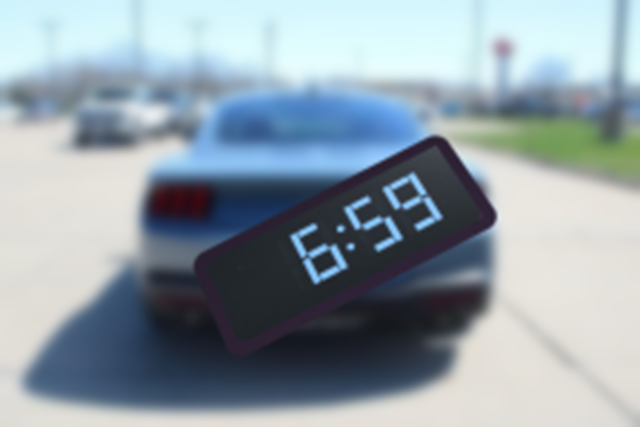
6:59
